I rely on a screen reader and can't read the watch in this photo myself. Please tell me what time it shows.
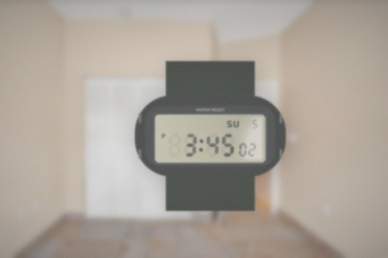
3:45:02
